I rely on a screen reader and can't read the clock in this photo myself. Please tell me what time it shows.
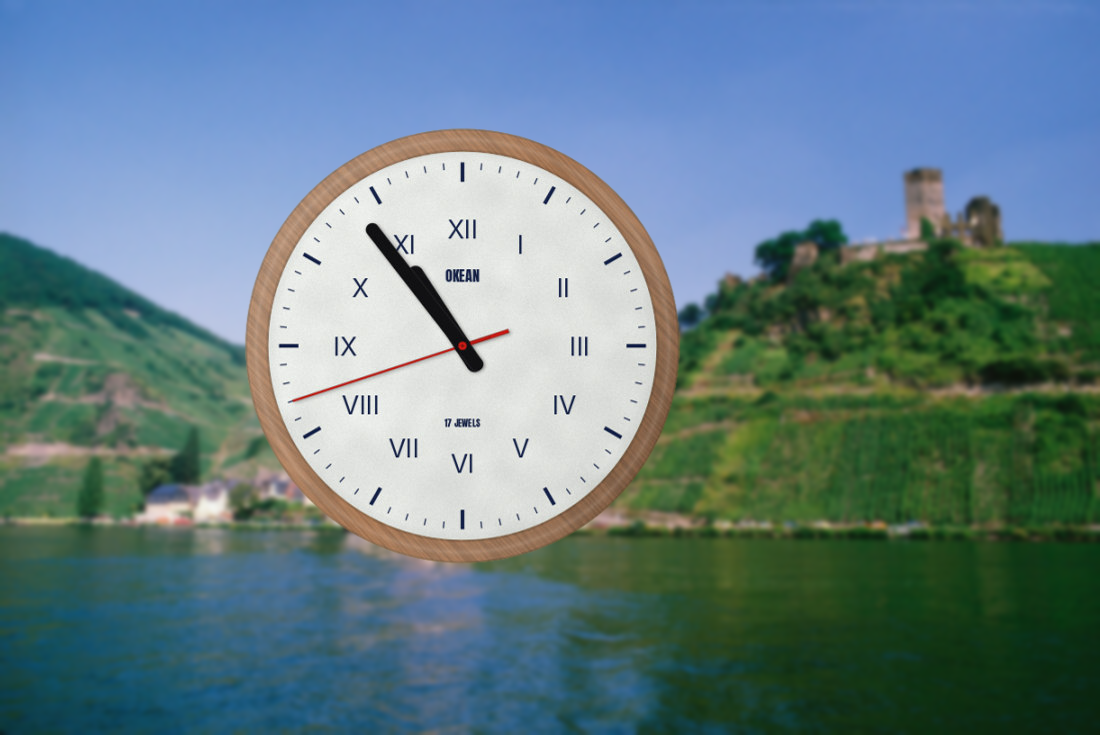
10:53:42
